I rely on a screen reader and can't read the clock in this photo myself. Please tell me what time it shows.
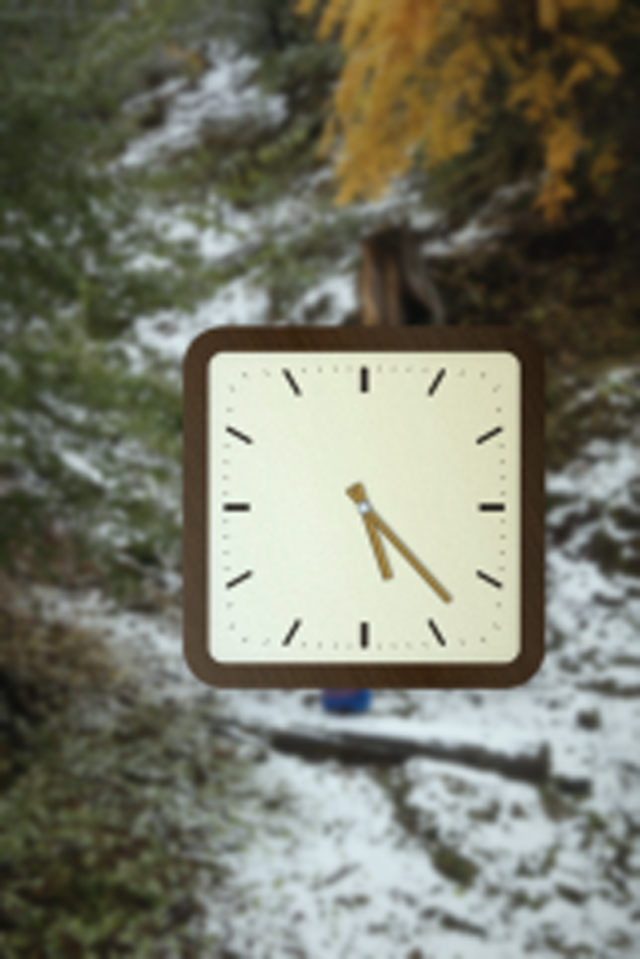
5:23
